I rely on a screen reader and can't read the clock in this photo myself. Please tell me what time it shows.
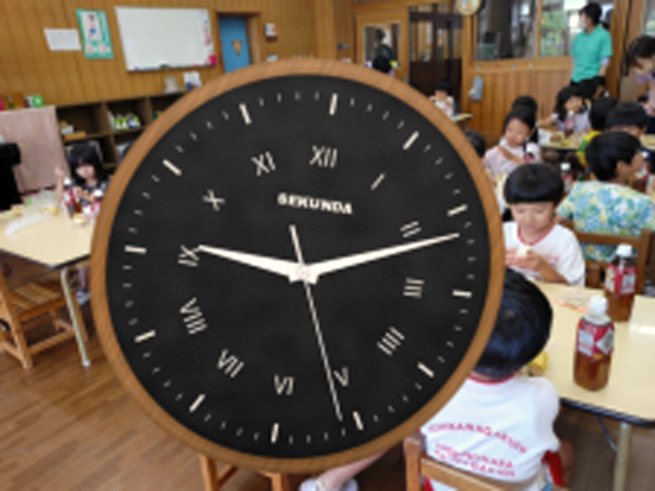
9:11:26
